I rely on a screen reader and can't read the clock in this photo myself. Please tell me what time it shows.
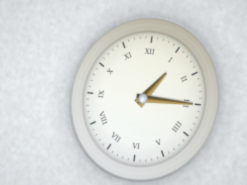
1:15
